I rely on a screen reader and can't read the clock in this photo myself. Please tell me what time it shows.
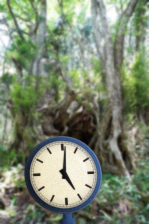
5:01
